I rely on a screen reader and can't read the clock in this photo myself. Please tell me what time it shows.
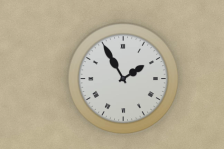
1:55
